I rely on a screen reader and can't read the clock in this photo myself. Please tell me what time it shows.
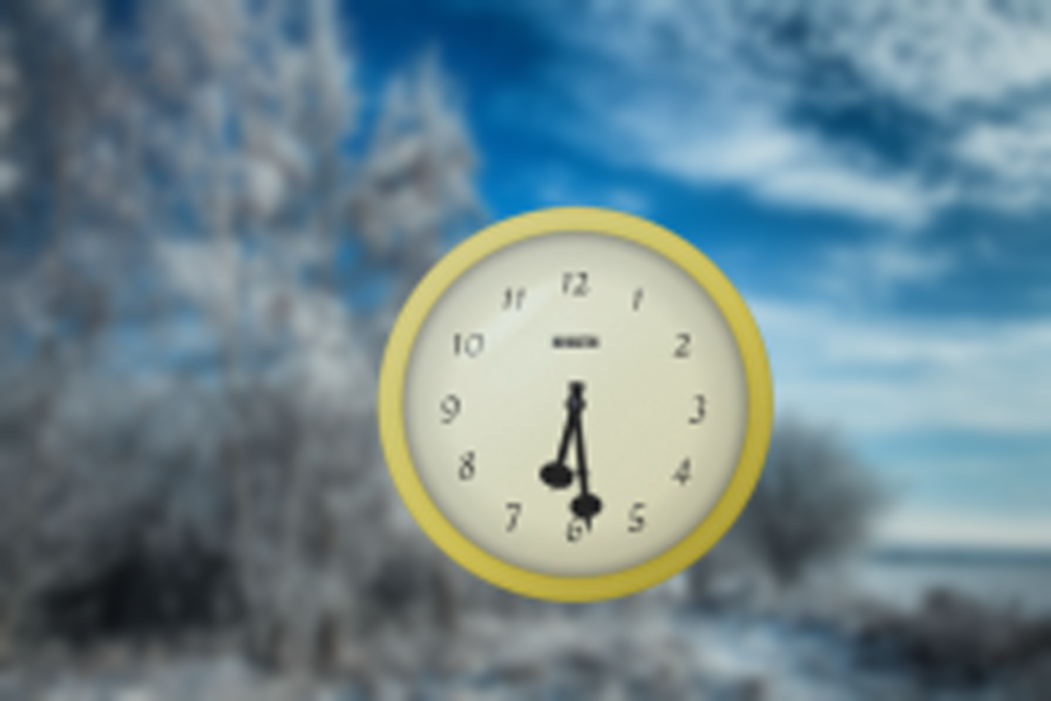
6:29
